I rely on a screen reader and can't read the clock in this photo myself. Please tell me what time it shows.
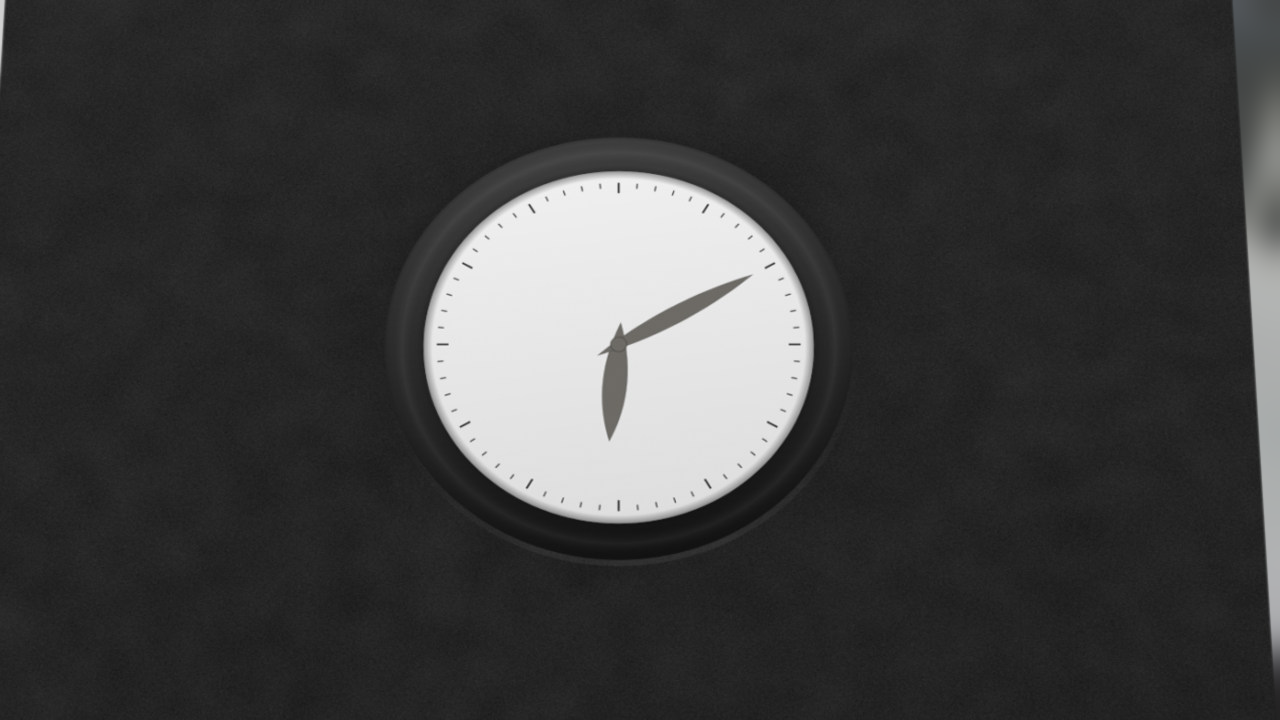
6:10
